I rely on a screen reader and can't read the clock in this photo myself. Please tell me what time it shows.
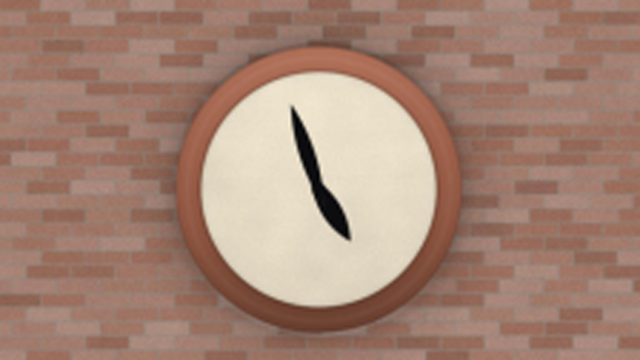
4:57
